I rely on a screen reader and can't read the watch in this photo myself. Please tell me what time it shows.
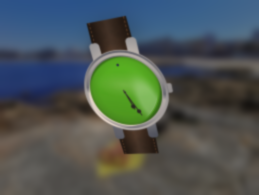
5:26
